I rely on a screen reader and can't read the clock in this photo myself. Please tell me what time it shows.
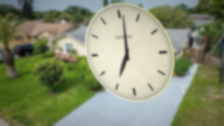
7:01
